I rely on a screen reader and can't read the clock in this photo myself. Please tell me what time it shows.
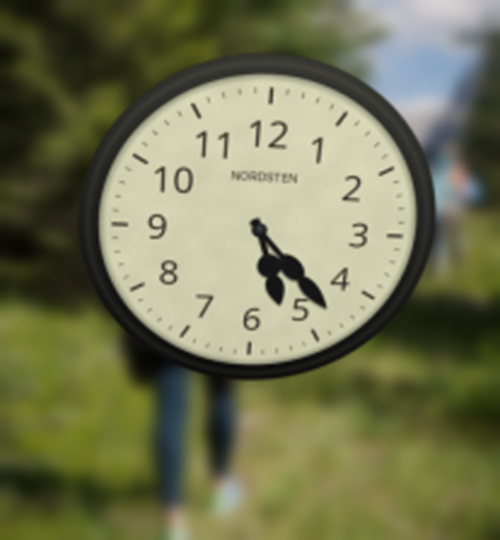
5:23
